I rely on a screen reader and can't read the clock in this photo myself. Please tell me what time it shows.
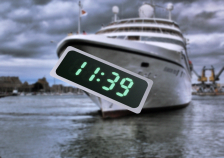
11:39
